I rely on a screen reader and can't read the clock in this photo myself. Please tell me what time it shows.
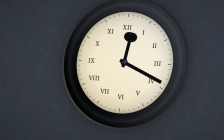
12:19
